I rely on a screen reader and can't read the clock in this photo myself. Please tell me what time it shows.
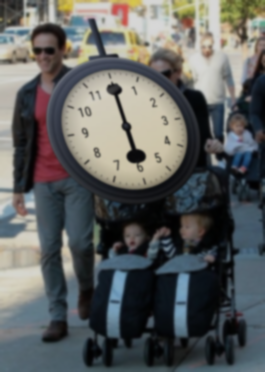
6:00
